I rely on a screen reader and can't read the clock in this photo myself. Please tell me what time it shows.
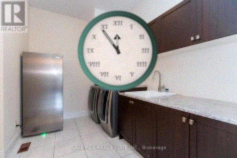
11:54
